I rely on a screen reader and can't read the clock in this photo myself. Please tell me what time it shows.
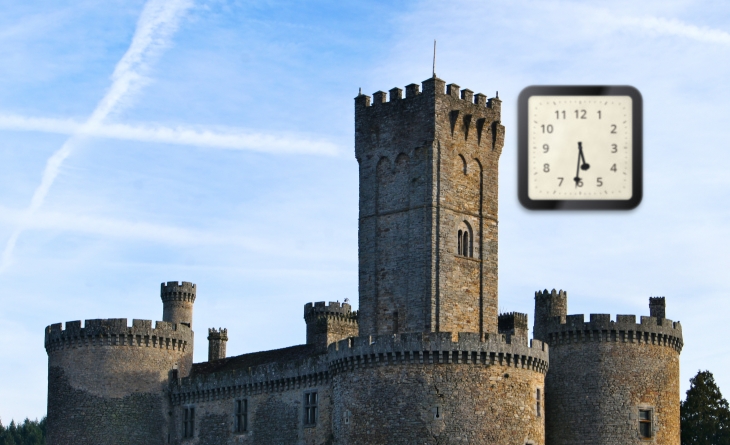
5:31
